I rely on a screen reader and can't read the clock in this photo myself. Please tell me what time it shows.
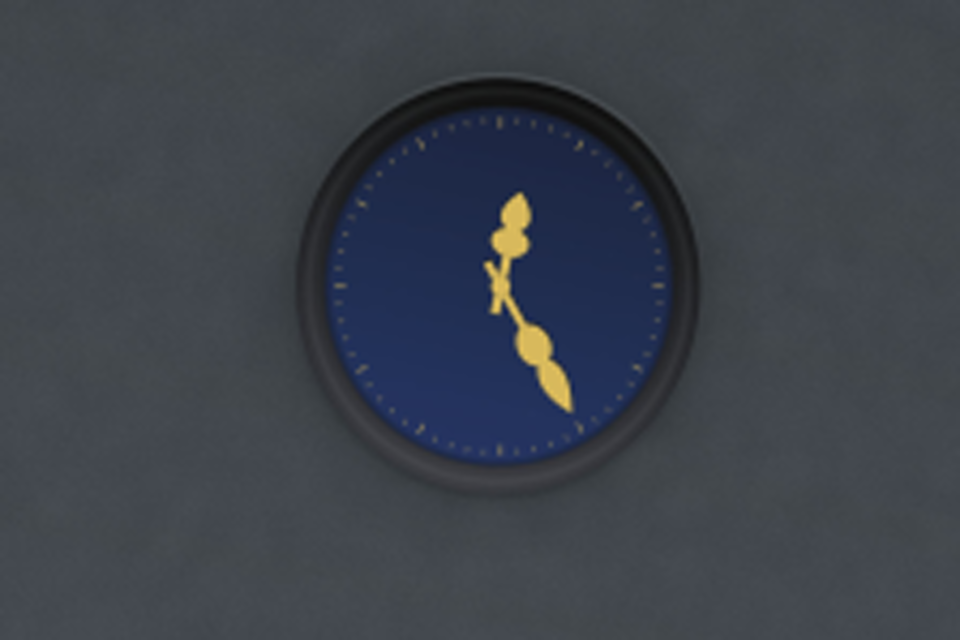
12:25
